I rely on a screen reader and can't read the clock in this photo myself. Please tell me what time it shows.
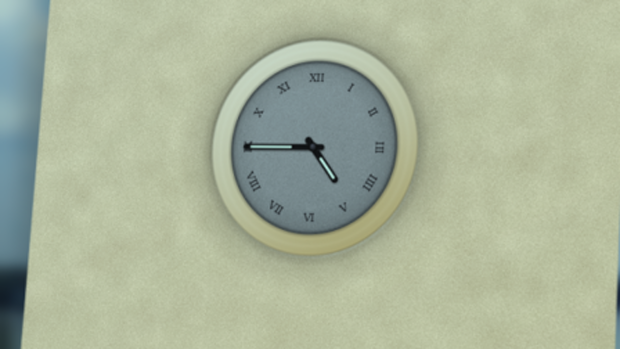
4:45
